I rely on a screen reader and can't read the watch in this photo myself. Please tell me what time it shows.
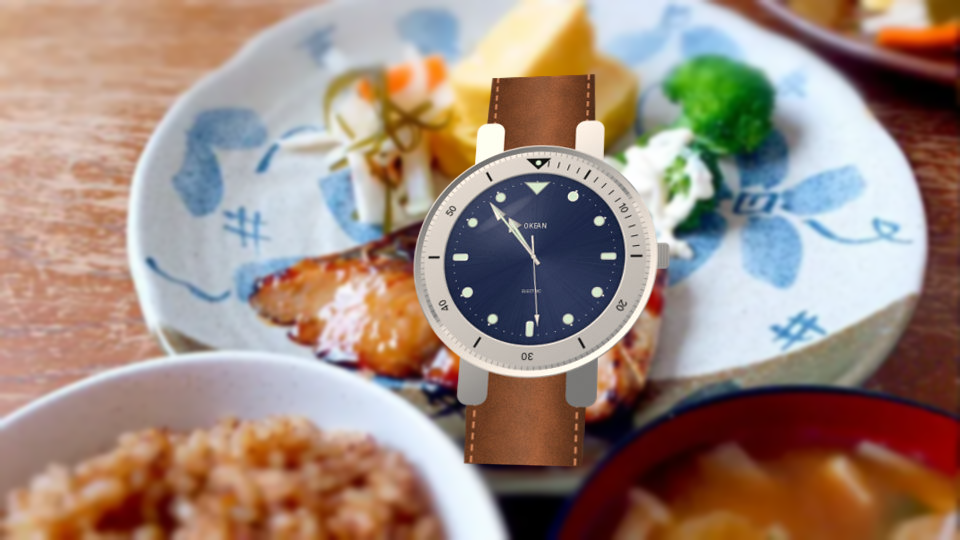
10:53:29
